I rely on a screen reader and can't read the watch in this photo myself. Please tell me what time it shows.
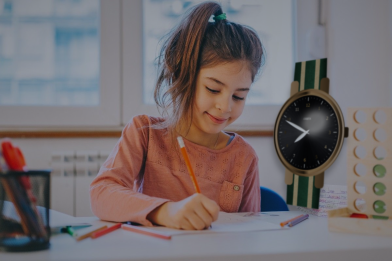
7:49
